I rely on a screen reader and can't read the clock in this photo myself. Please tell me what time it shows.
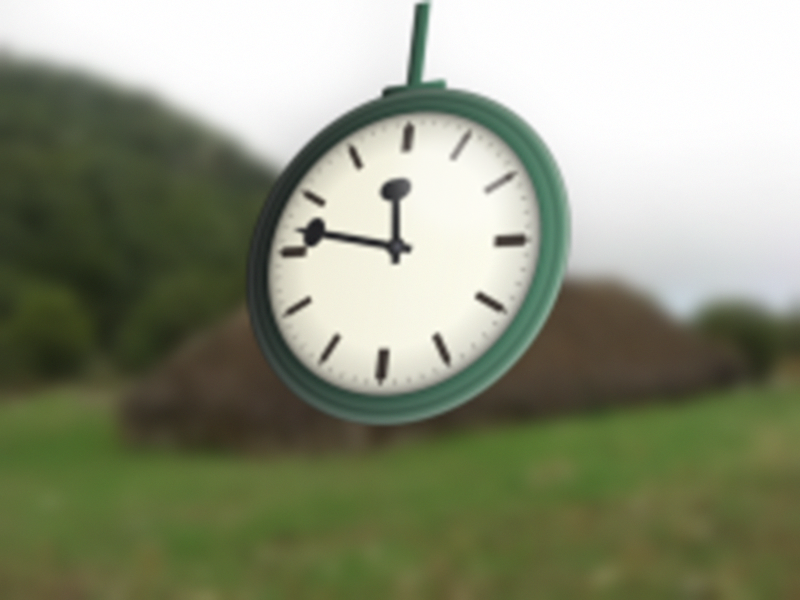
11:47
